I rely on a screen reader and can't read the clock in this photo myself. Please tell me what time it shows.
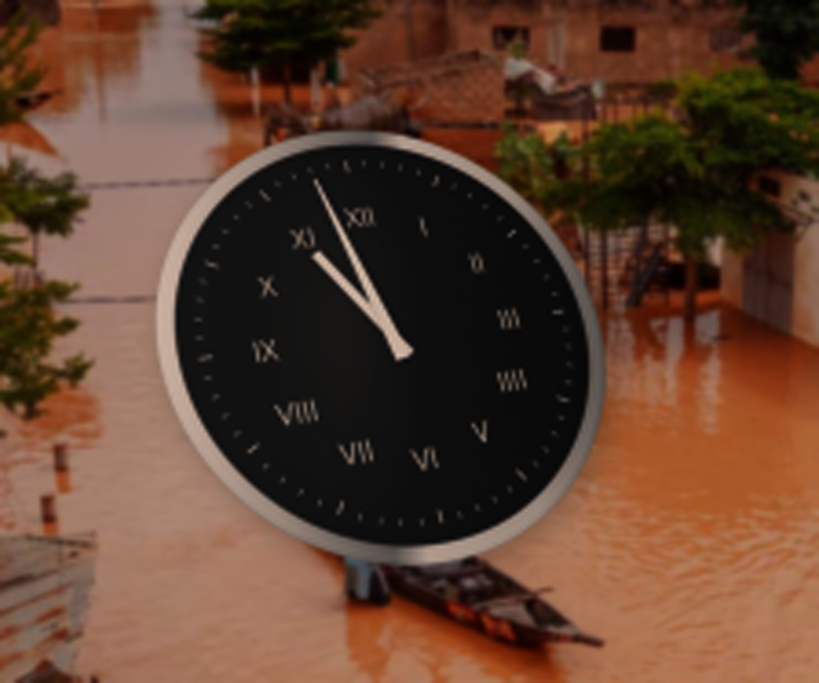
10:58
